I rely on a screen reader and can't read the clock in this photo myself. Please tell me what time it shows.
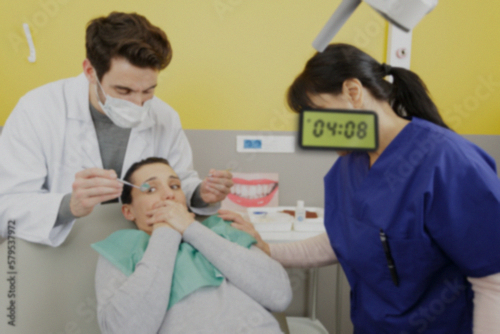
4:08
